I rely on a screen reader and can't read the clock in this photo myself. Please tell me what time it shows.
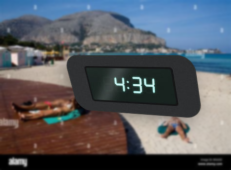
4:34
